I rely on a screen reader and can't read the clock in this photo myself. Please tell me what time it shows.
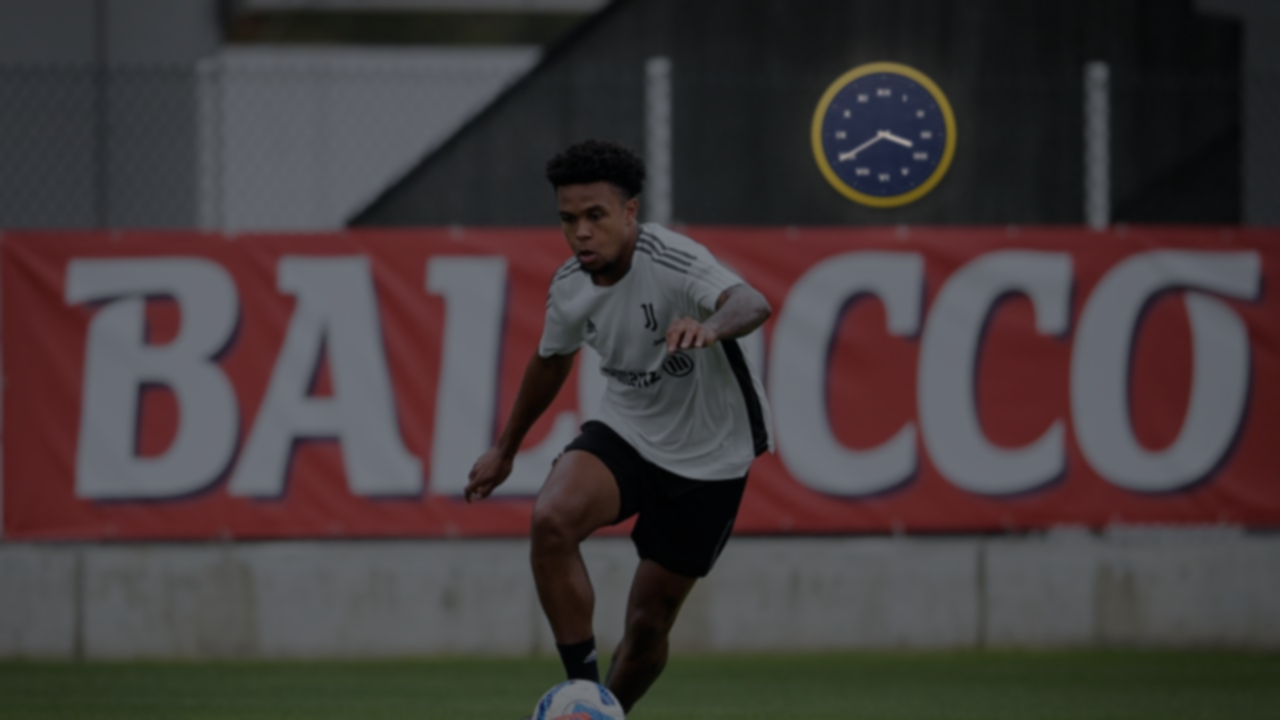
3:40
